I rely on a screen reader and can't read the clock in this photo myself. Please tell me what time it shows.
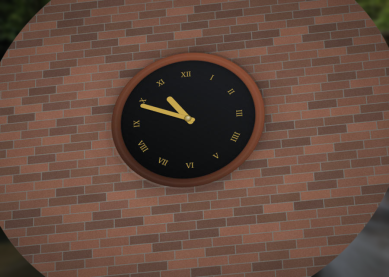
10:49
